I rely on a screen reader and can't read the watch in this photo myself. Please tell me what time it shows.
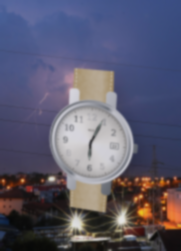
6:04
